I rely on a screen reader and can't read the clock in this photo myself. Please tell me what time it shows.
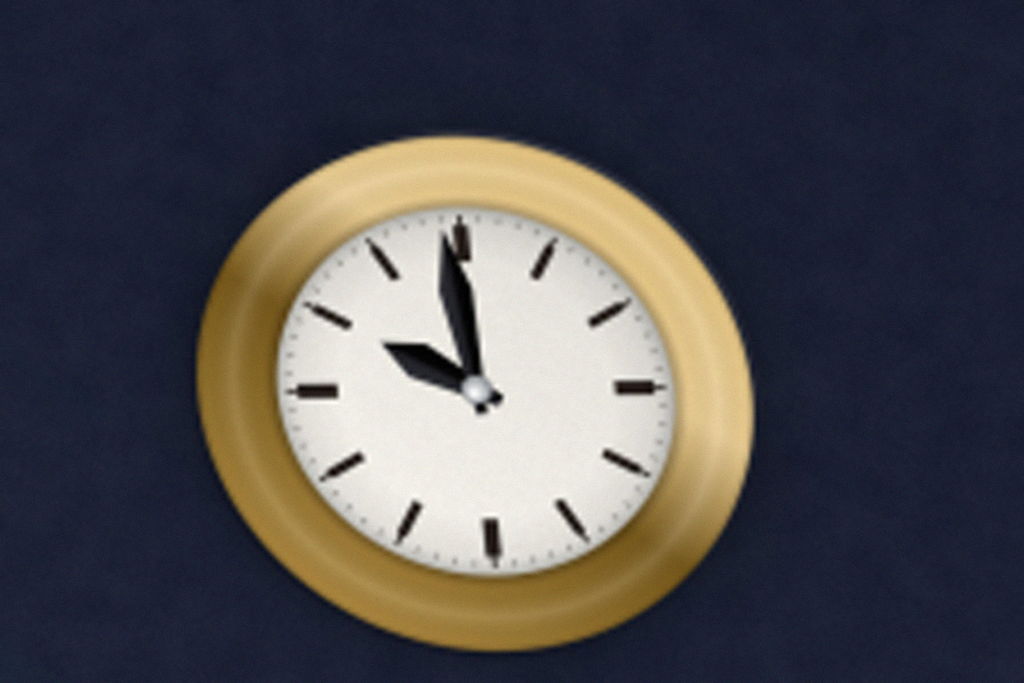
9:59
